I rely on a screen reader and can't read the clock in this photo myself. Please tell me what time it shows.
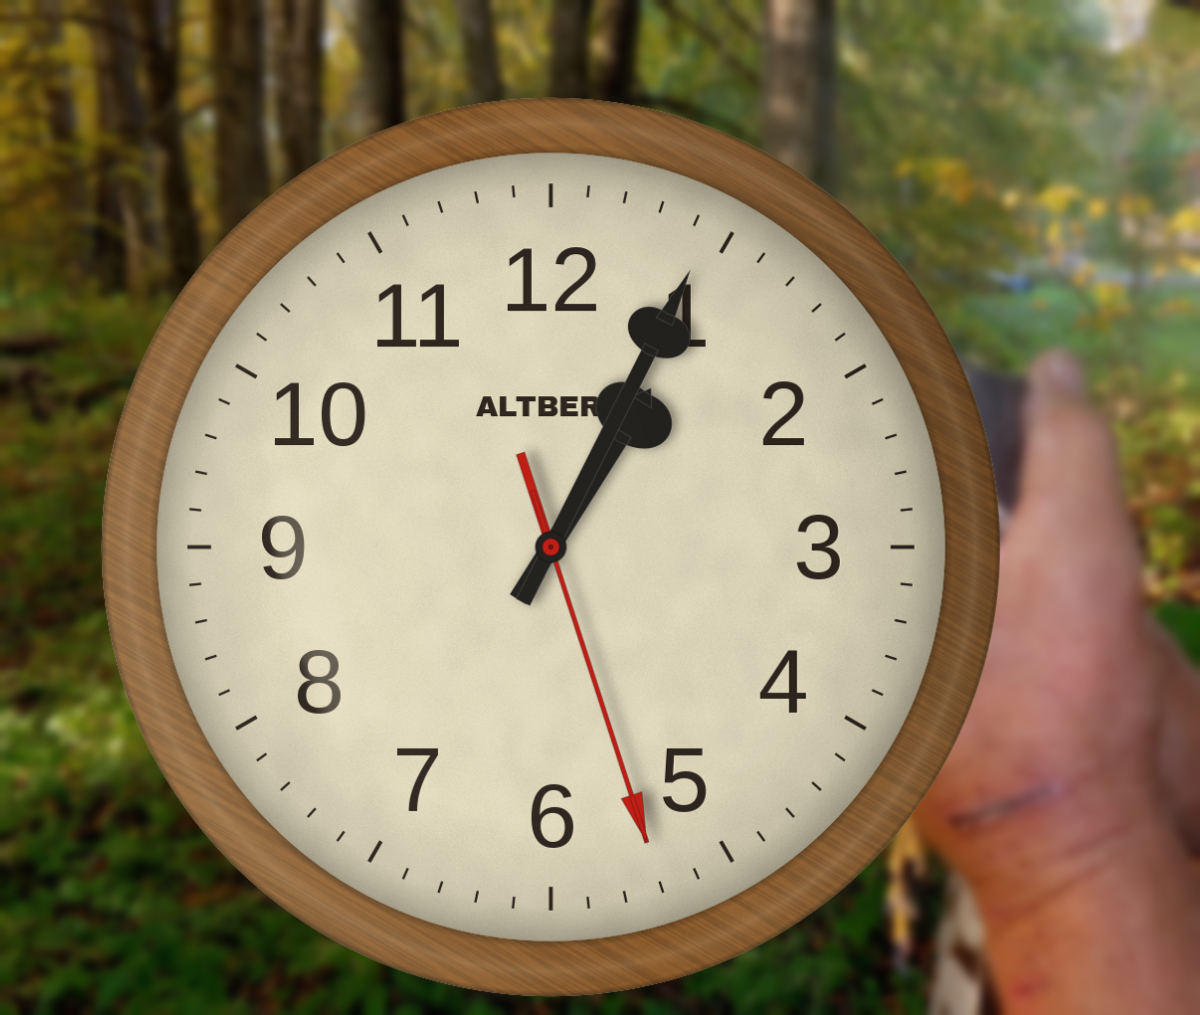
1:04:27
